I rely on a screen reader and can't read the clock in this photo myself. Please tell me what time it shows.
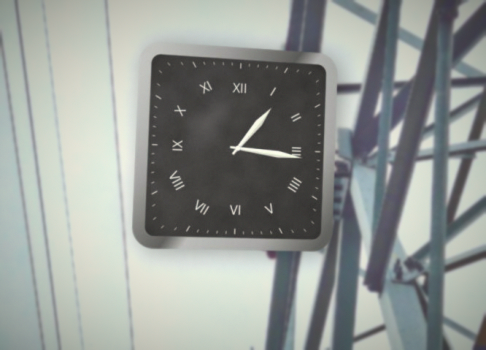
1:16
